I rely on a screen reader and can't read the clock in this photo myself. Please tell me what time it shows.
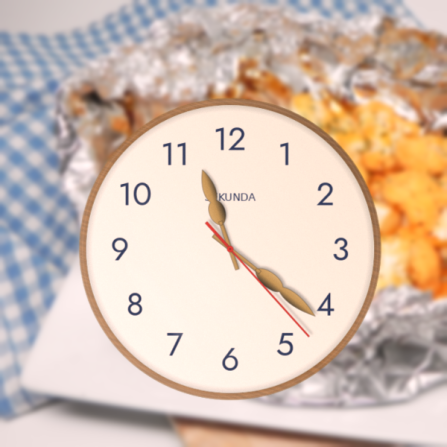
11:21:23
